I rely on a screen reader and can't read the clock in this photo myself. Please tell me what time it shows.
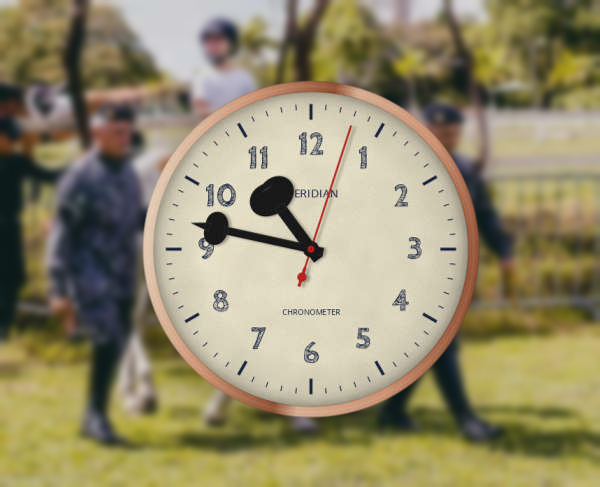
10:47:03
